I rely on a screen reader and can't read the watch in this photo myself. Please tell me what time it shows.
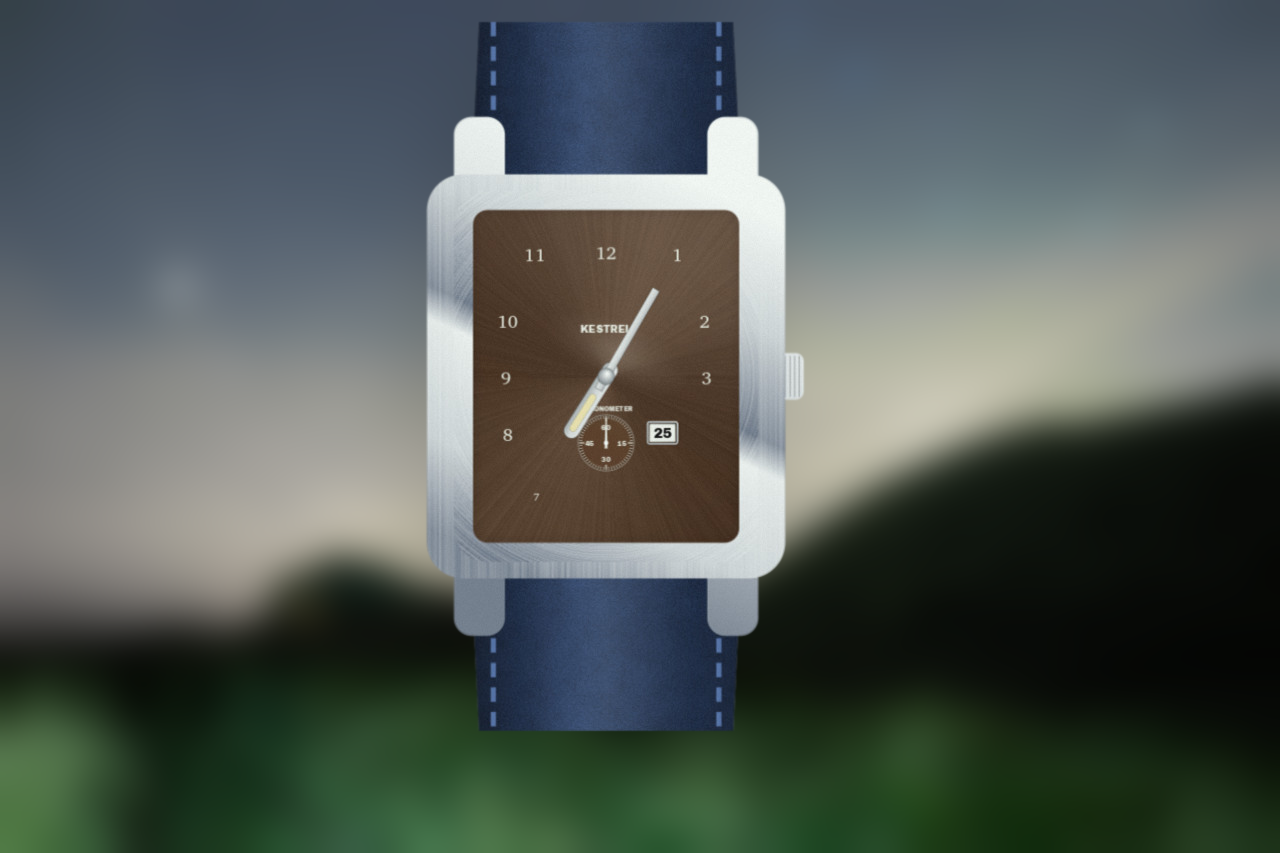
7:05
